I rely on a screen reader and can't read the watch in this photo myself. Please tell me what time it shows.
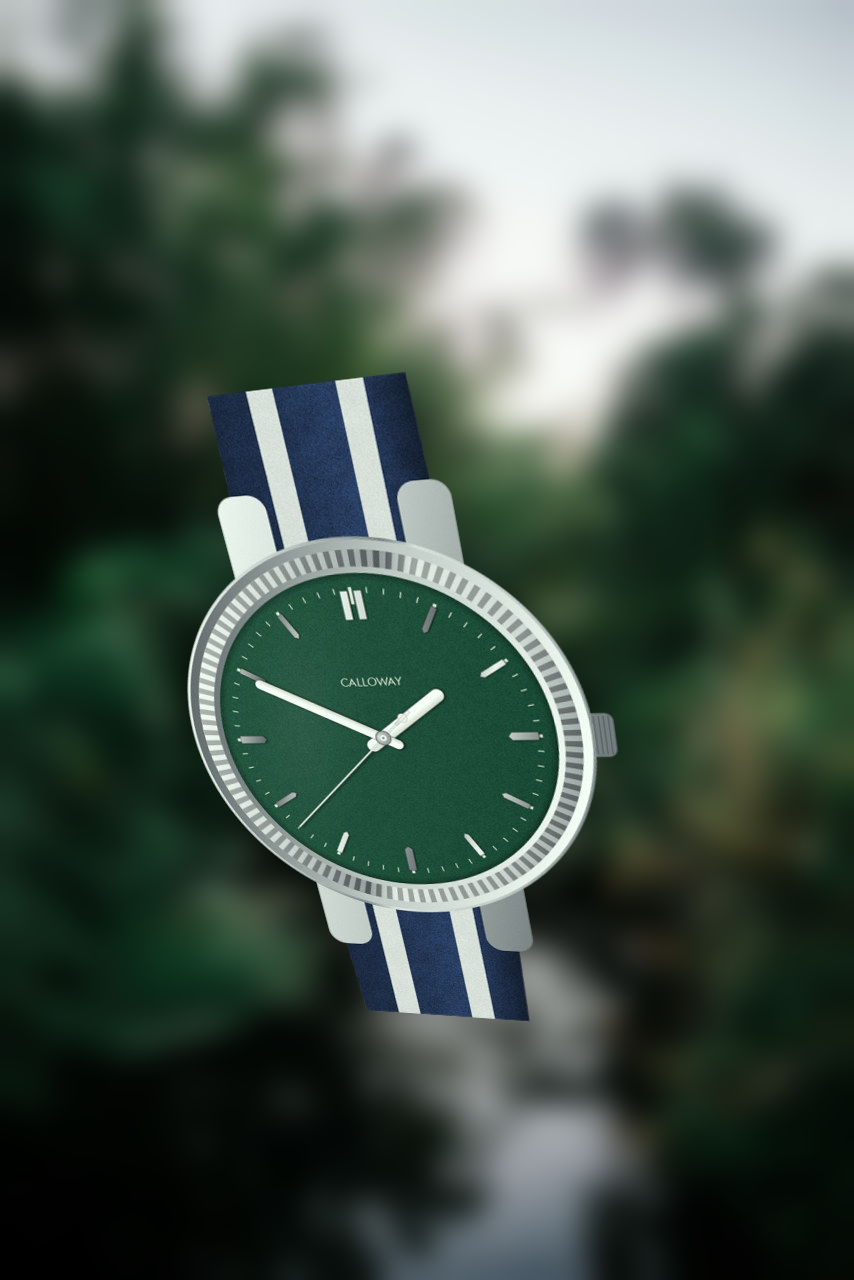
1:49:38
